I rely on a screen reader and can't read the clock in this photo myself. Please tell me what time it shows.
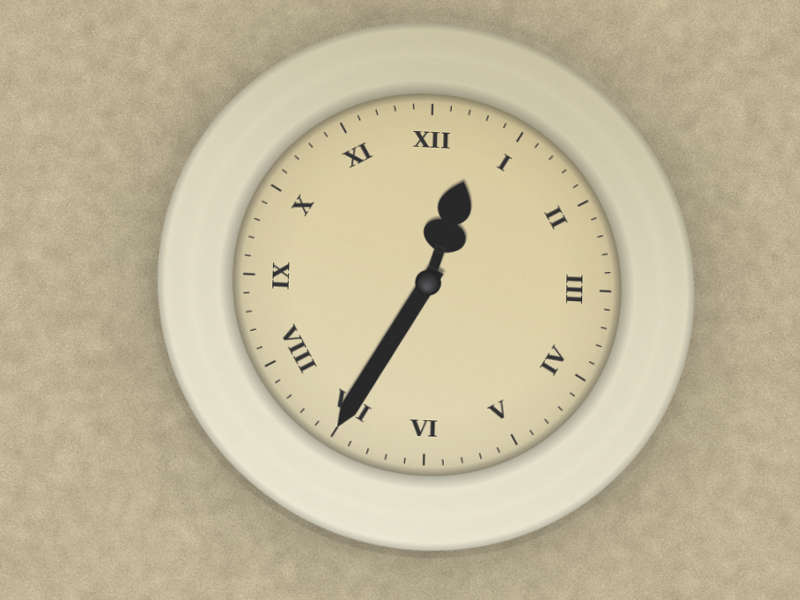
12:35
